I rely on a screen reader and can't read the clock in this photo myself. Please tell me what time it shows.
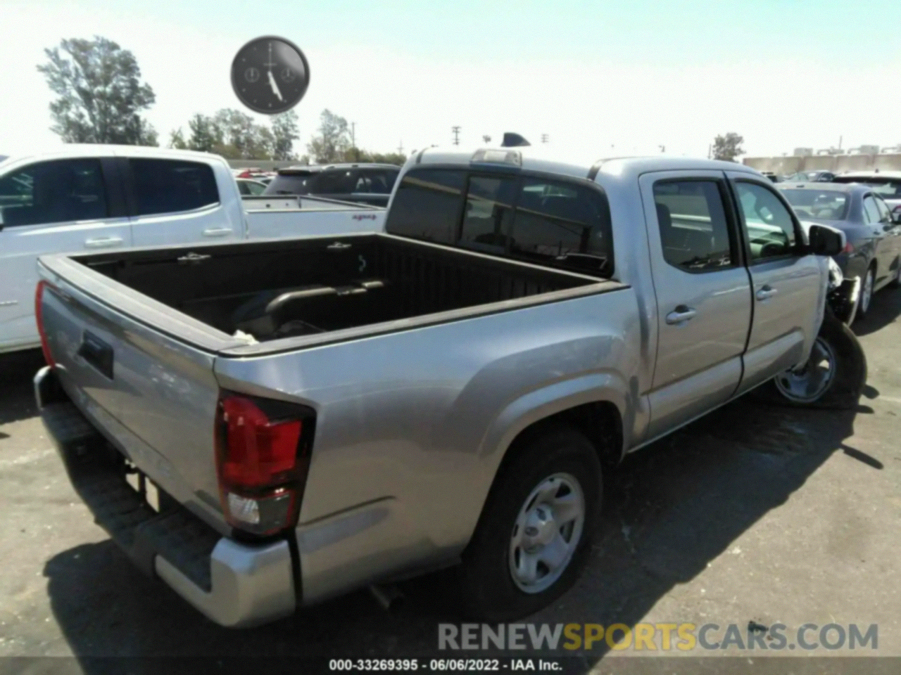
5:26
